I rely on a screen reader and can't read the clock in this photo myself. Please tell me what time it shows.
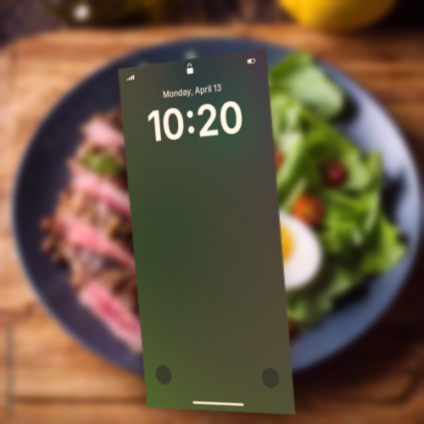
10:20
